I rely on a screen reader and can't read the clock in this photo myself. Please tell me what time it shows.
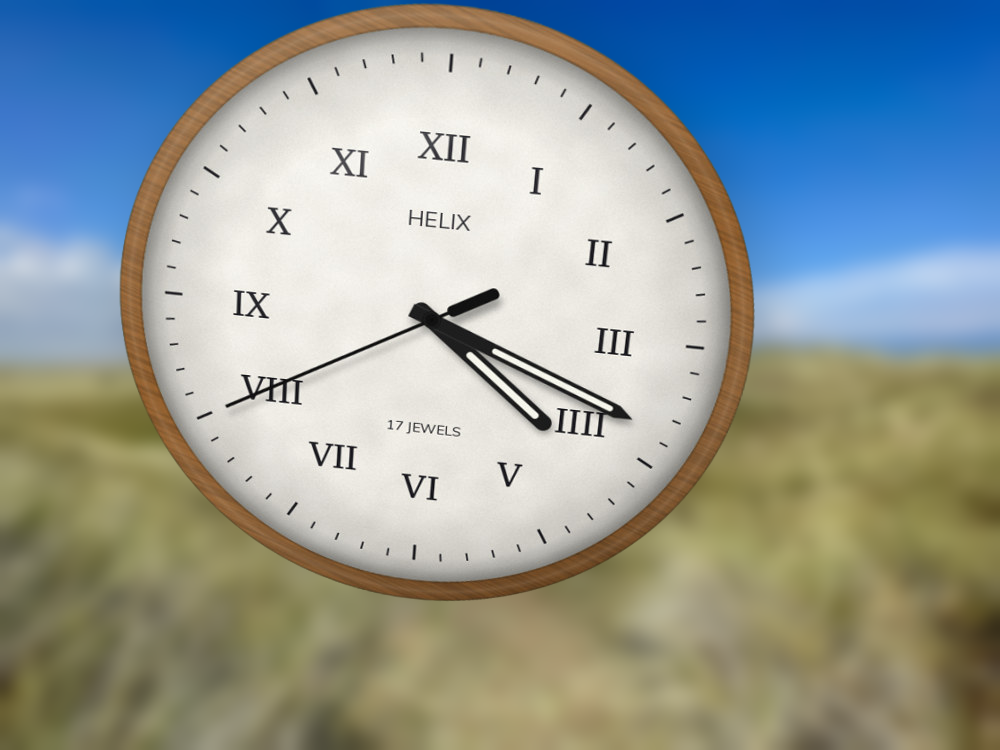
4:18:40
